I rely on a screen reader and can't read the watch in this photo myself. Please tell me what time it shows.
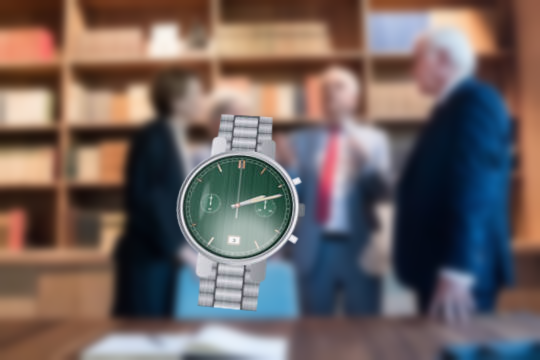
2:12
